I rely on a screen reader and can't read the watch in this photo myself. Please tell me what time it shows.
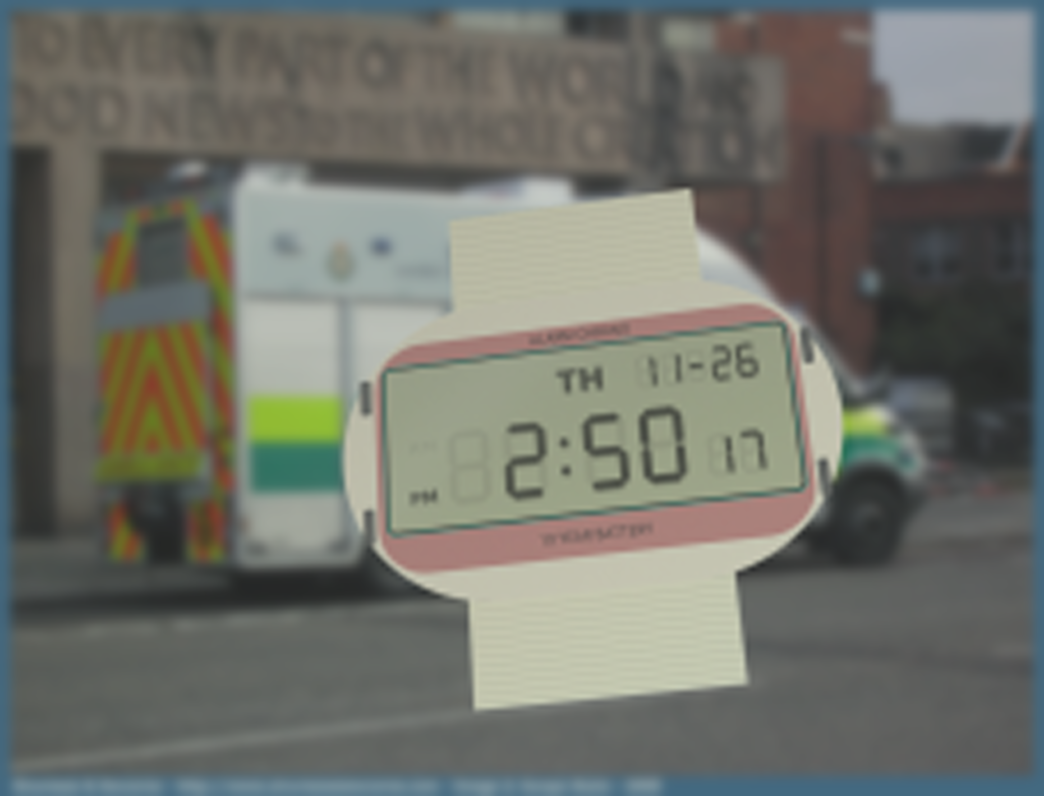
2:50:17
